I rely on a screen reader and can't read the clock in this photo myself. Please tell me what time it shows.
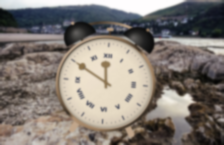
11:50
